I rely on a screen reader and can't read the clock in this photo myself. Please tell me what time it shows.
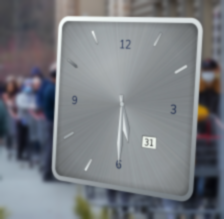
5:30
